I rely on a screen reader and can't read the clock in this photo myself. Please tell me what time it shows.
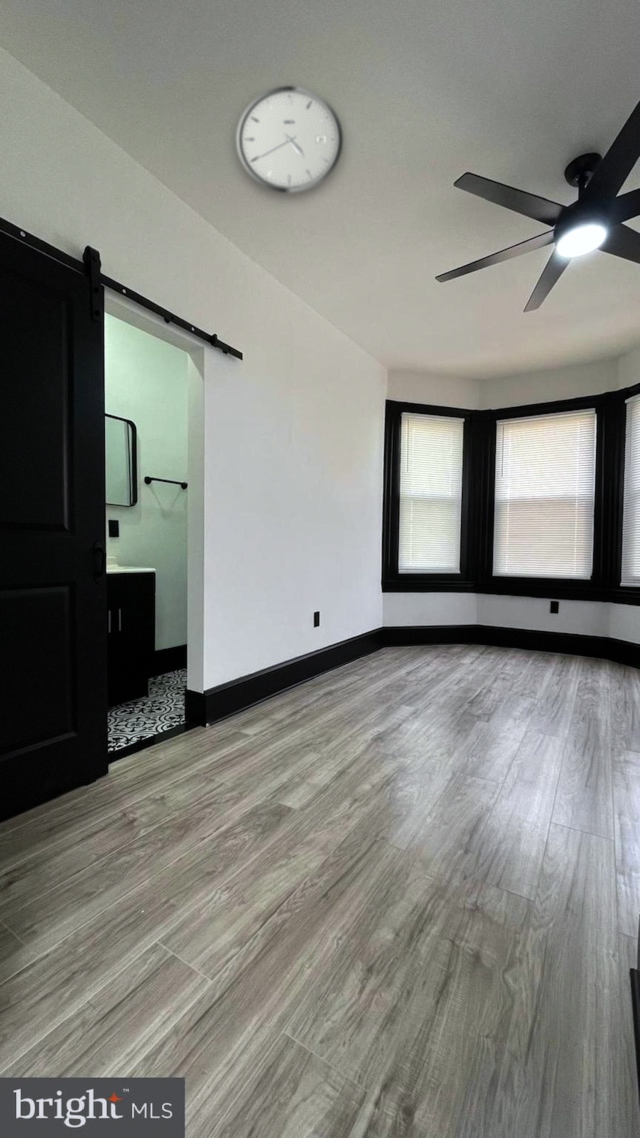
4:40
